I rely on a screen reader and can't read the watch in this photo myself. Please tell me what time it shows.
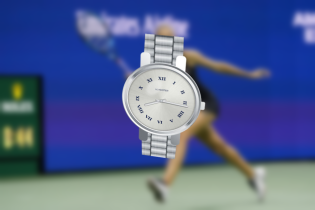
8:16
